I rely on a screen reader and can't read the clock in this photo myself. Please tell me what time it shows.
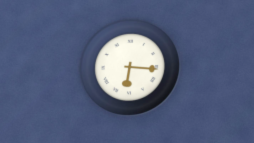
6:16
